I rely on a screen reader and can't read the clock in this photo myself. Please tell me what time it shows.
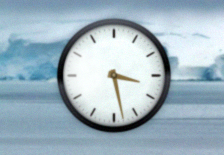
3:28
